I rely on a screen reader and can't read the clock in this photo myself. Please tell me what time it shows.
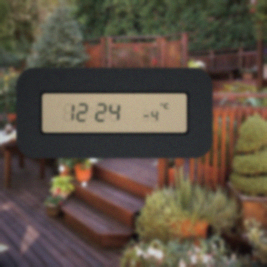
12:24
